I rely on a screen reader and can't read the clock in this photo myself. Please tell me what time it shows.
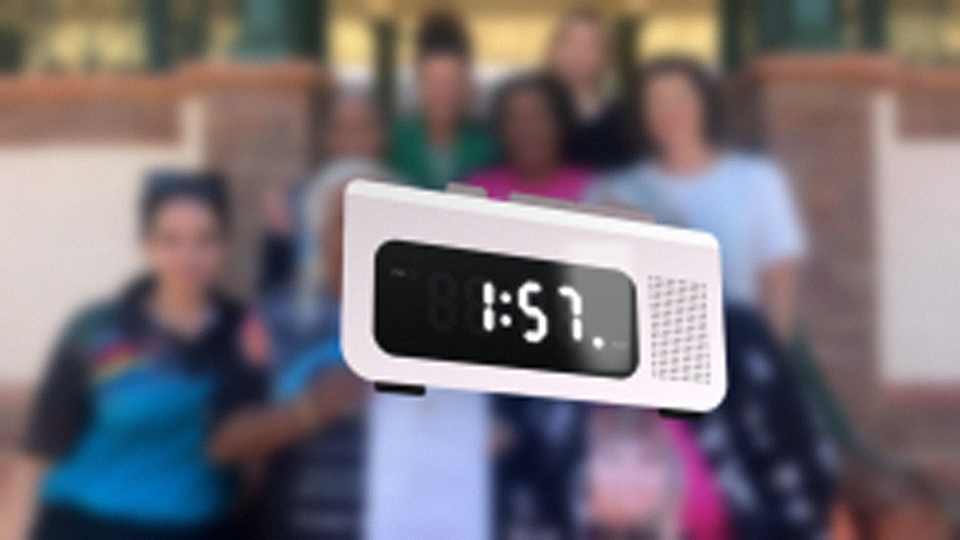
1:57
